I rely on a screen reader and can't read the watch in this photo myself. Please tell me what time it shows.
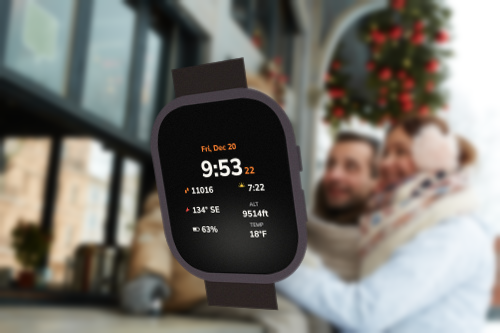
9:53:22
